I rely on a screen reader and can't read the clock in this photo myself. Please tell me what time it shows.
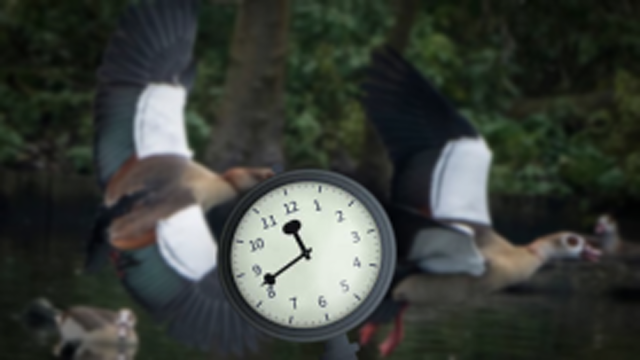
11:42
